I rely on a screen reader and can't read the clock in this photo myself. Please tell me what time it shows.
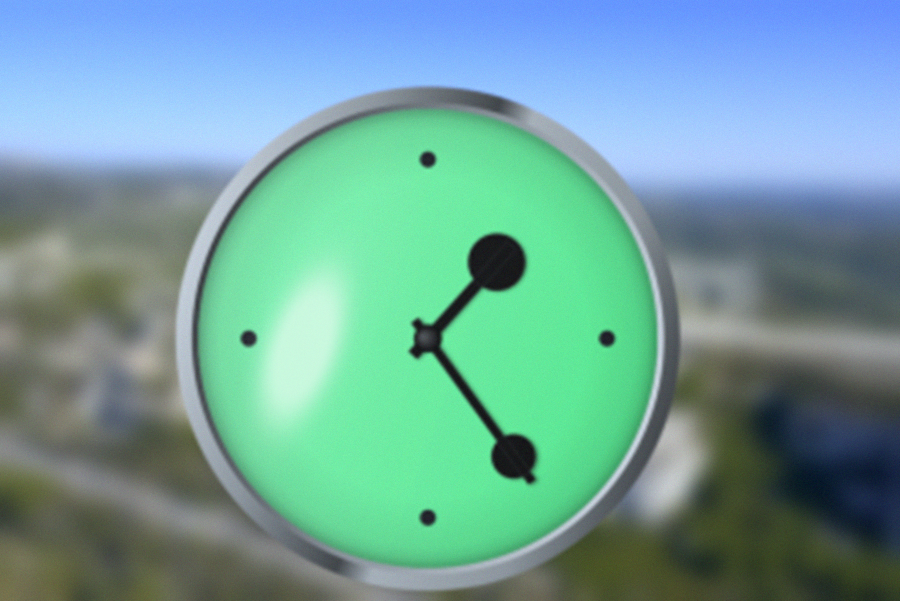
1:24
